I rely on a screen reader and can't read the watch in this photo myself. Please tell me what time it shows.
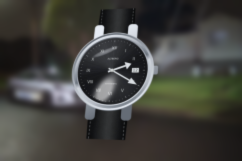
2:20
